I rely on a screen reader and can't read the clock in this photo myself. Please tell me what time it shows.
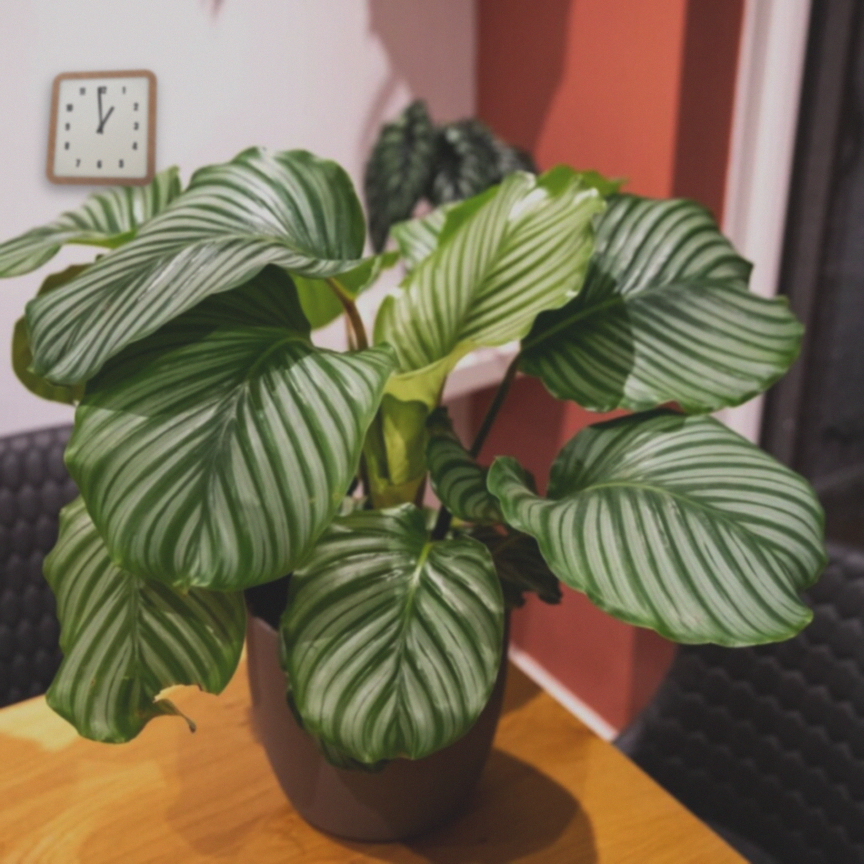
12:59
